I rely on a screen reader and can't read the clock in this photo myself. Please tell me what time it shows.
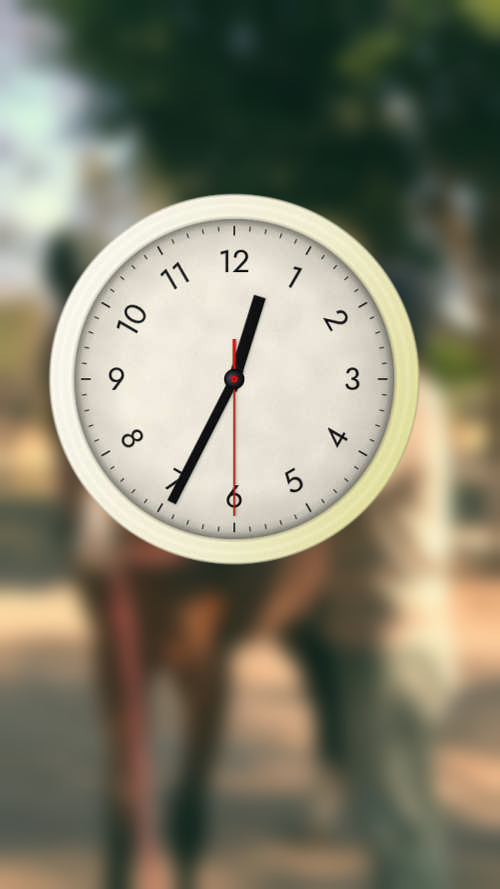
12:34:30
